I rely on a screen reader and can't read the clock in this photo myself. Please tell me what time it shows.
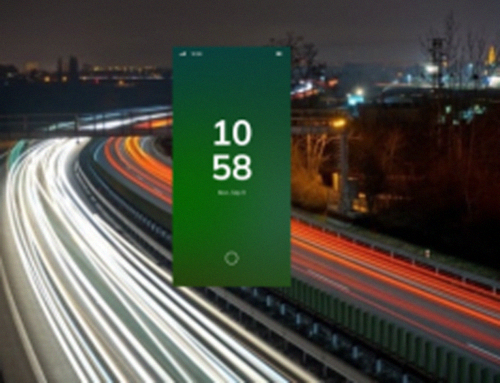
10:58
